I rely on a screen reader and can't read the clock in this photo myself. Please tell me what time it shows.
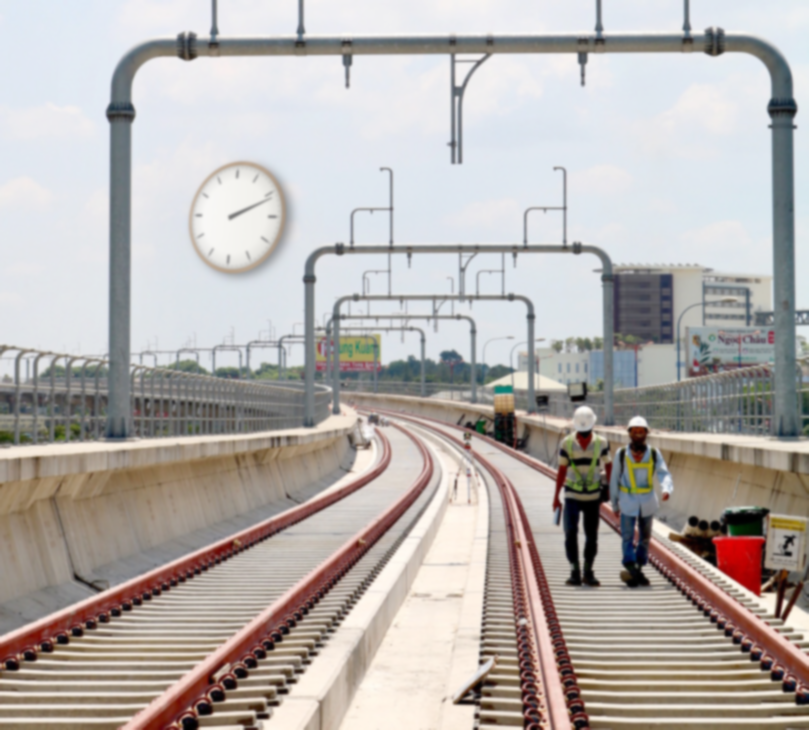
2:11
